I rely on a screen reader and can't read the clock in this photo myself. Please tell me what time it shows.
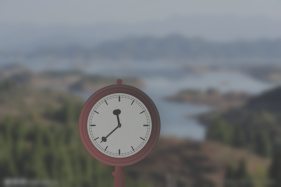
11:38
